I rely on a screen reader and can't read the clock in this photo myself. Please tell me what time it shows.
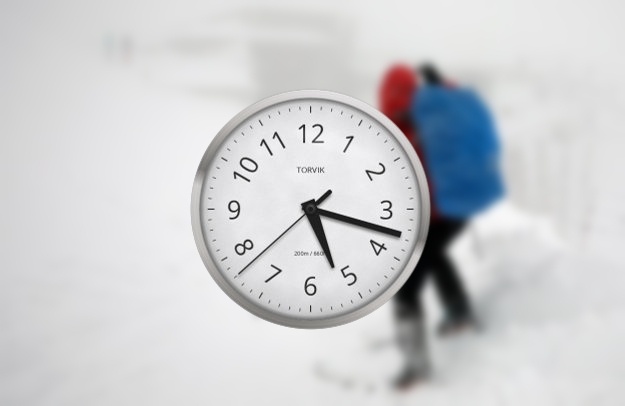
5:17:38
